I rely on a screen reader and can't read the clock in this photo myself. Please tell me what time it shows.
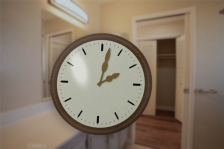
2:02
